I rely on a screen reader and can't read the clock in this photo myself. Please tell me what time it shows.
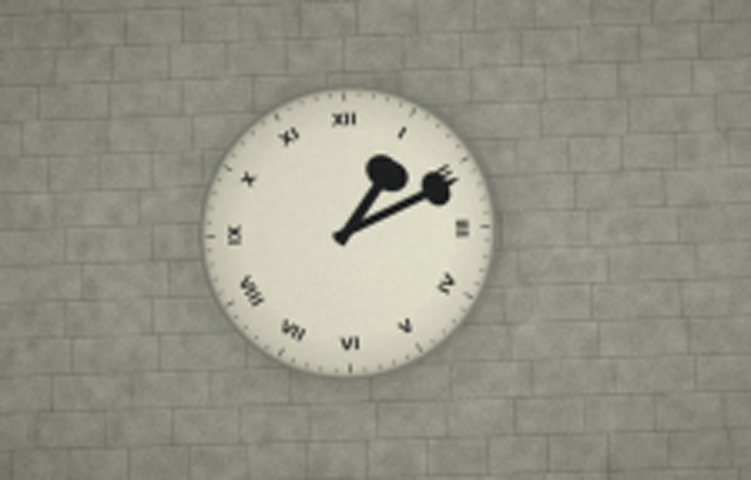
1:11
